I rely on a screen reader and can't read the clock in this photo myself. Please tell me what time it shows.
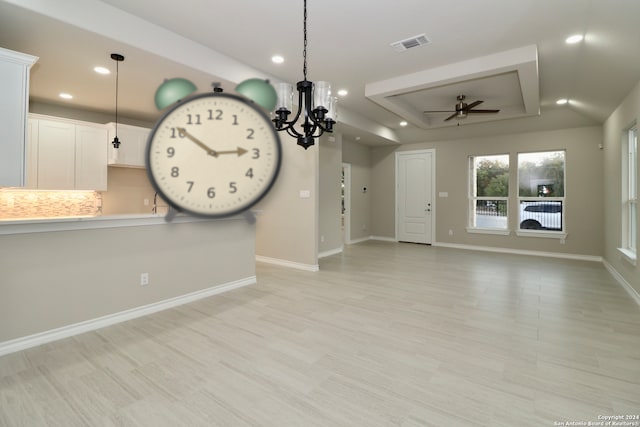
2:51
